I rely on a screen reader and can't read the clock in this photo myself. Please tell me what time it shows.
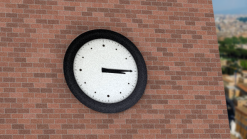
3:15
